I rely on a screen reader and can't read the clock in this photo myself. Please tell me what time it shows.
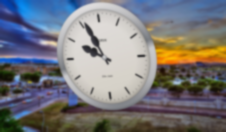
9:56
